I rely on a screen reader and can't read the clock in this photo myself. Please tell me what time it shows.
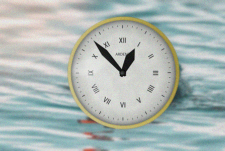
12:53
